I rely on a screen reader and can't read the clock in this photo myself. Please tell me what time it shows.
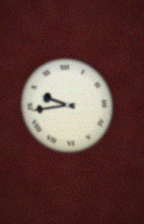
9:44
